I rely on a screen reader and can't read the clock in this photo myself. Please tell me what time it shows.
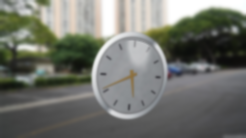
5:41
